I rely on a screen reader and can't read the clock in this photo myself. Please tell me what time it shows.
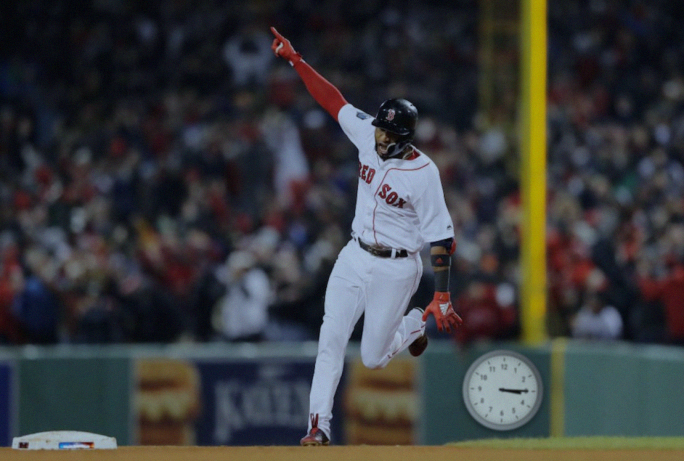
3:15
